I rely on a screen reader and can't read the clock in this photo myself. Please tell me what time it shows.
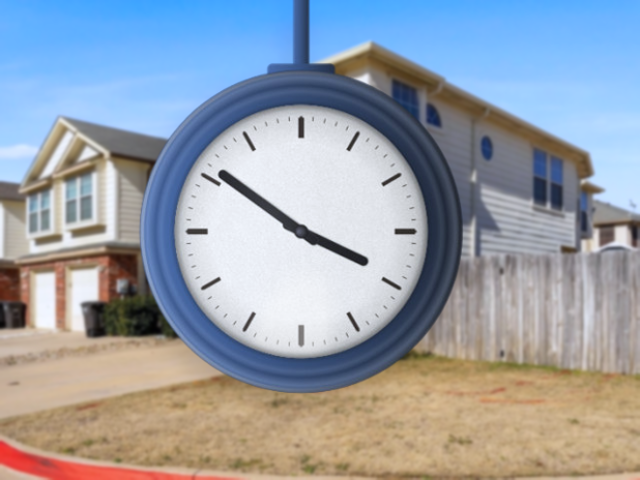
3:51
